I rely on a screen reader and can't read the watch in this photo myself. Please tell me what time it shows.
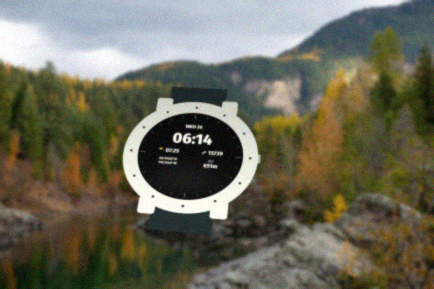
6:14
